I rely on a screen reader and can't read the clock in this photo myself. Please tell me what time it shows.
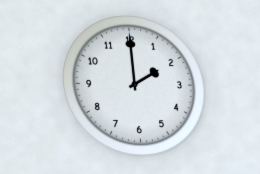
2:00
